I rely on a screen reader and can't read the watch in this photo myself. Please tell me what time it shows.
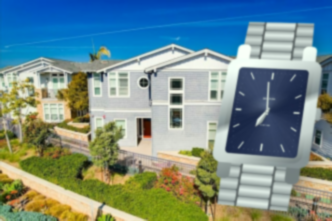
6:59
